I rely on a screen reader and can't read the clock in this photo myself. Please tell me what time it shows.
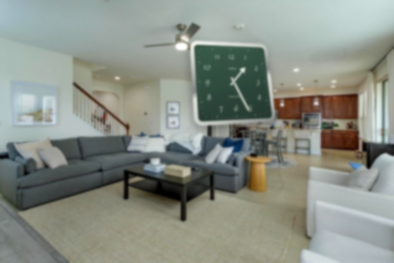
1:26
